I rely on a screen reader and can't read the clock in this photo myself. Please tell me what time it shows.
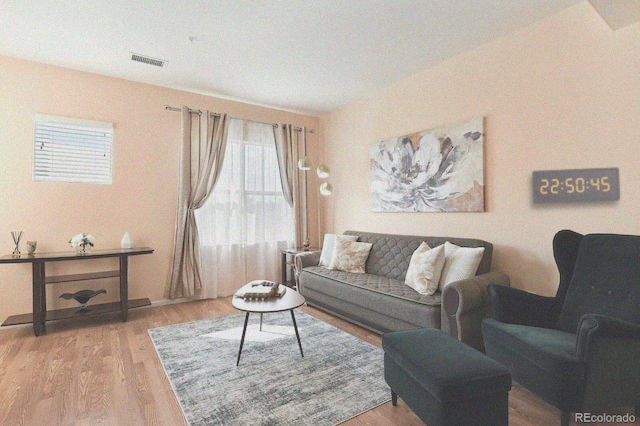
22:50:45
